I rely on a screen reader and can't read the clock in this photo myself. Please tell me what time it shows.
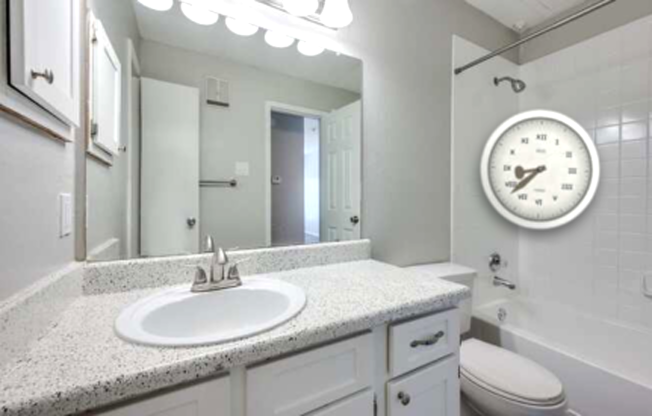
8:38
